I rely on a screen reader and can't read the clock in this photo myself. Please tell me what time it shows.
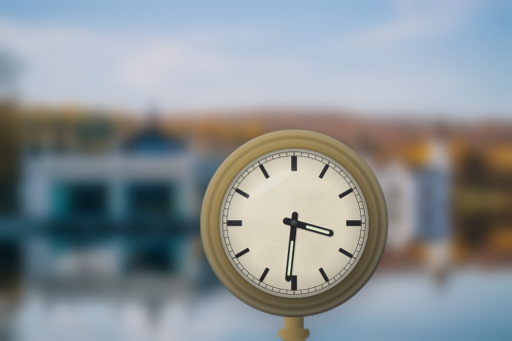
3:31
